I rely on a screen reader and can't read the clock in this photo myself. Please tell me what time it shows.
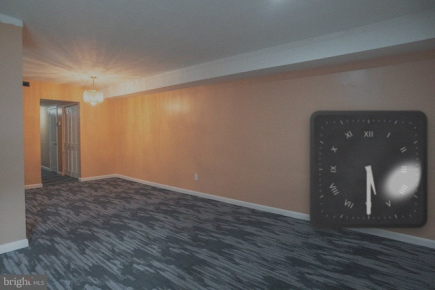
5:30
